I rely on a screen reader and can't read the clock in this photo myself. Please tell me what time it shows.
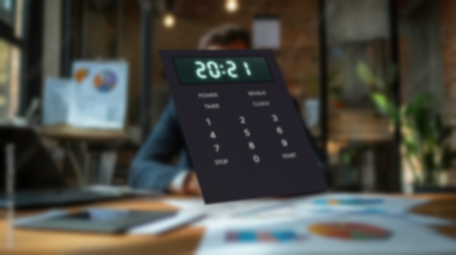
20:21
